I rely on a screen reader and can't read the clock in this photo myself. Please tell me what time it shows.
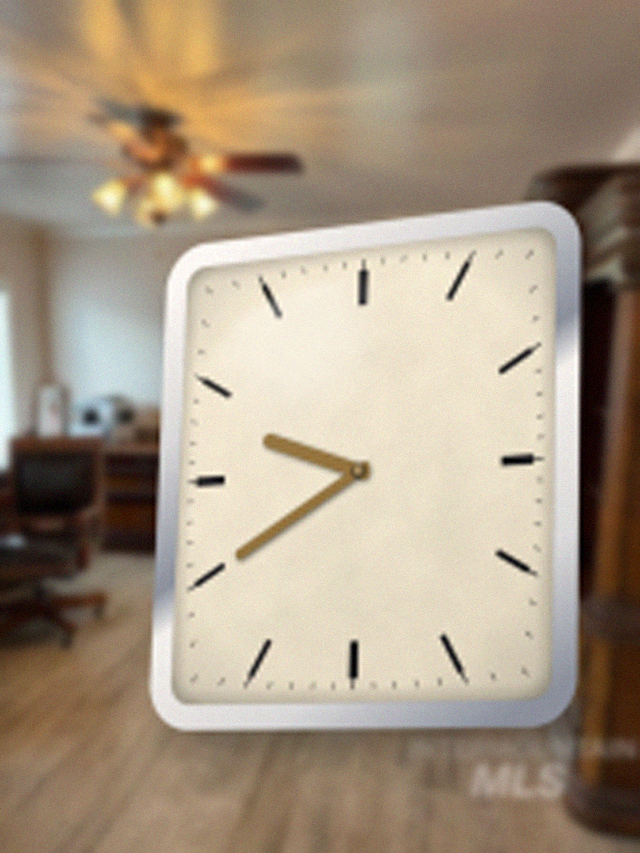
9:40
